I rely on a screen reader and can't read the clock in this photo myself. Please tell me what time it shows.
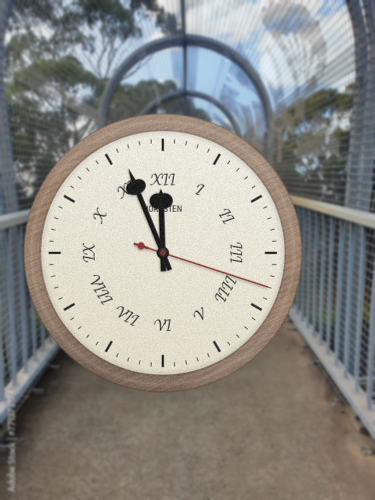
11:56:18
